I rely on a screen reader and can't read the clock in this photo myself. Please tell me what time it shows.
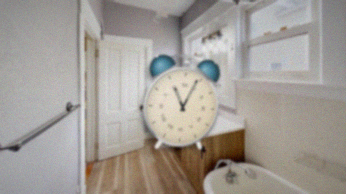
11:04
